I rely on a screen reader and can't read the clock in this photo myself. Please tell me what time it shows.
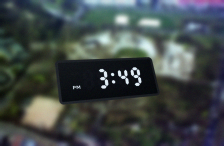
3:49
